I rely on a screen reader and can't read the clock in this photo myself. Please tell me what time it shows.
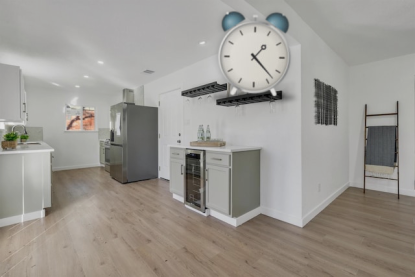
1:23
